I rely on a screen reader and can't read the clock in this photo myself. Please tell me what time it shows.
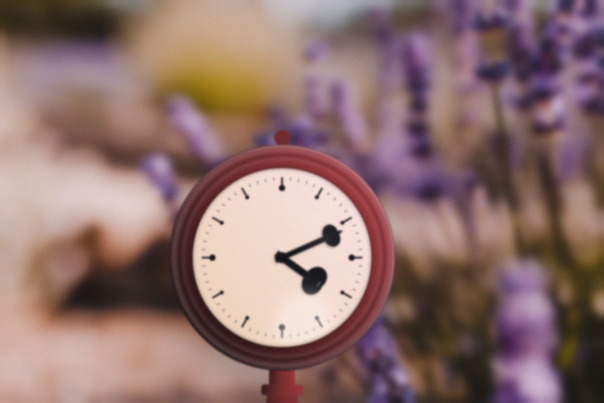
4:11
